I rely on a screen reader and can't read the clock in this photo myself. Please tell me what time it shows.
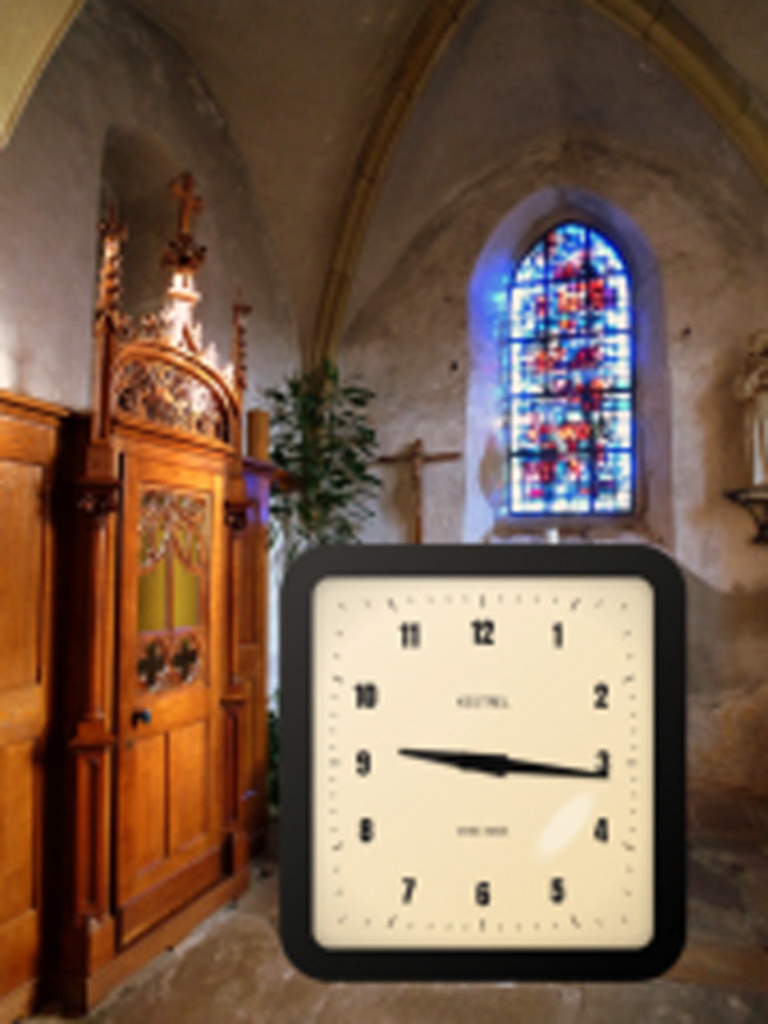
9:16
